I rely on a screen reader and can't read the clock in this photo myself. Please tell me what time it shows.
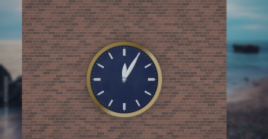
12:05
